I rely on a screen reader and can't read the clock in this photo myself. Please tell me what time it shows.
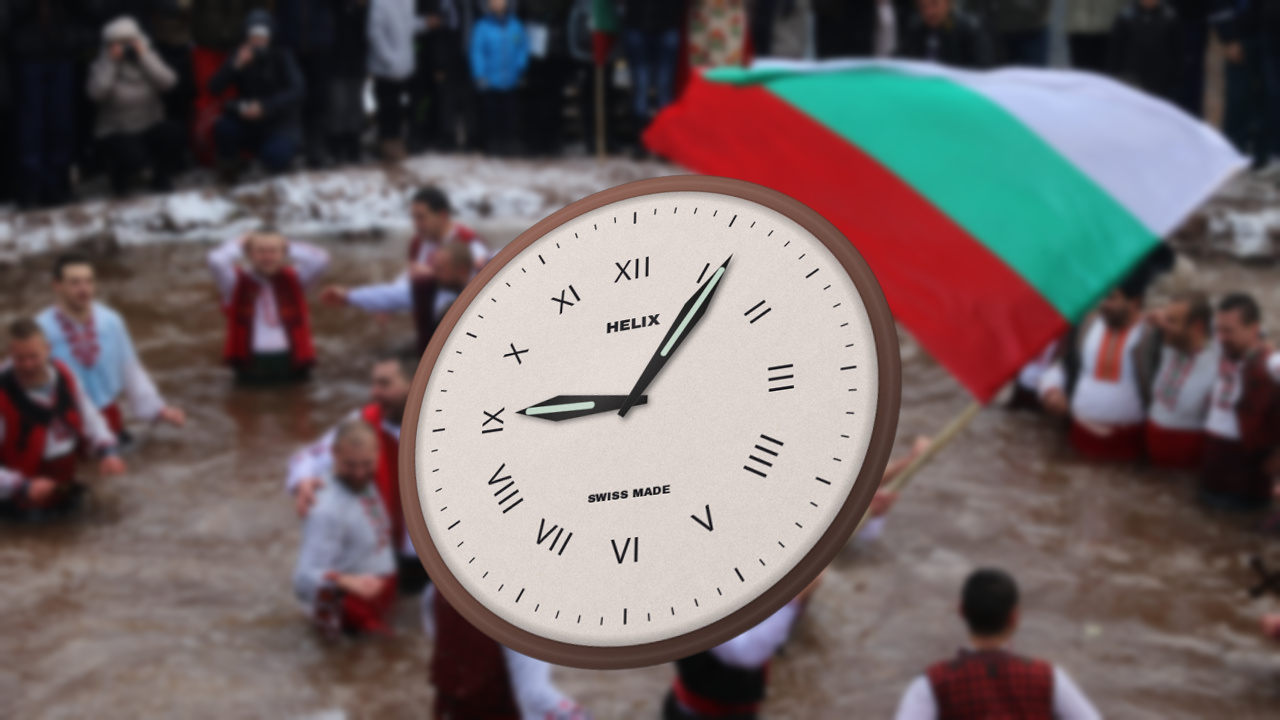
9:06
